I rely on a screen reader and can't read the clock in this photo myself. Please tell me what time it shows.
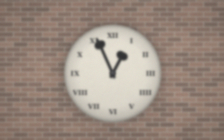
12:56
